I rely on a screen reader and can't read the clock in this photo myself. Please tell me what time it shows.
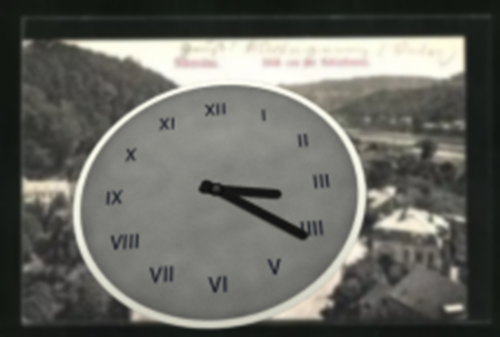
3:21
